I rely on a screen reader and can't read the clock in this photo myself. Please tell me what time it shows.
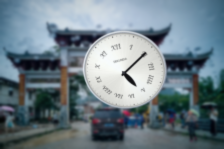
5:10
